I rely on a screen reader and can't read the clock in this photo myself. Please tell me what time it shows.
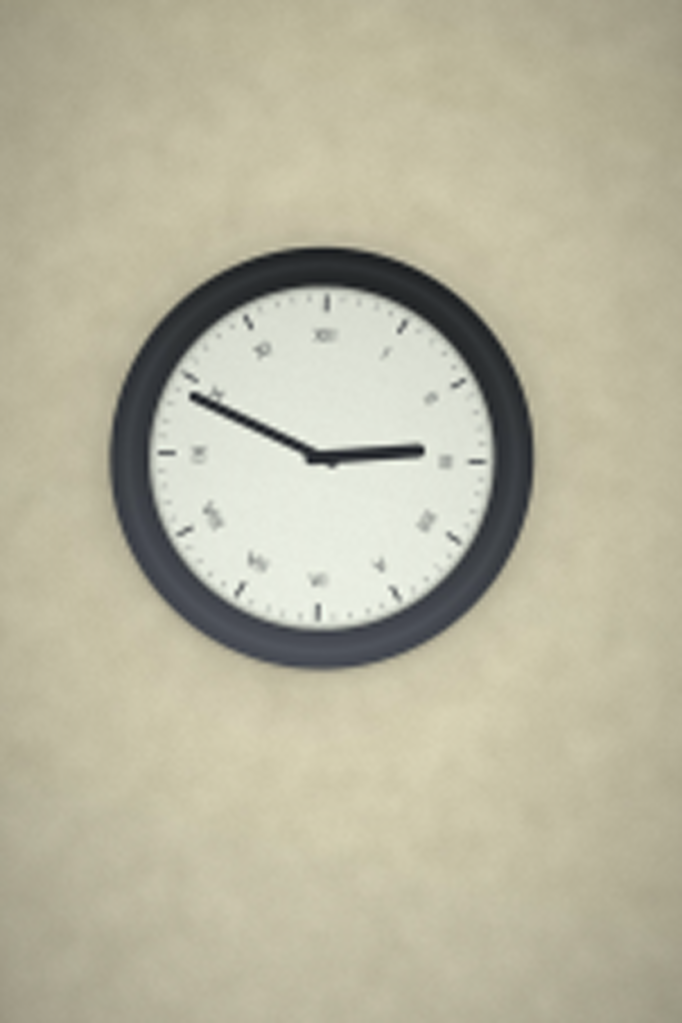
2:49
